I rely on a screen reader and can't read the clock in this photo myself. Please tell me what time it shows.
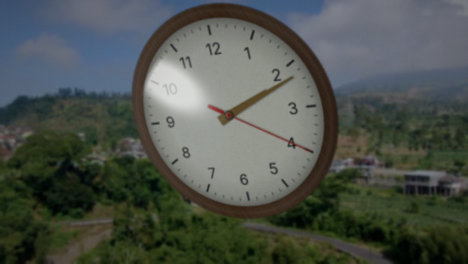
2:11:20
